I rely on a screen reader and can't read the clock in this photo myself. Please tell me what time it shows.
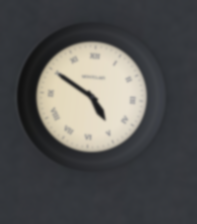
4:50
